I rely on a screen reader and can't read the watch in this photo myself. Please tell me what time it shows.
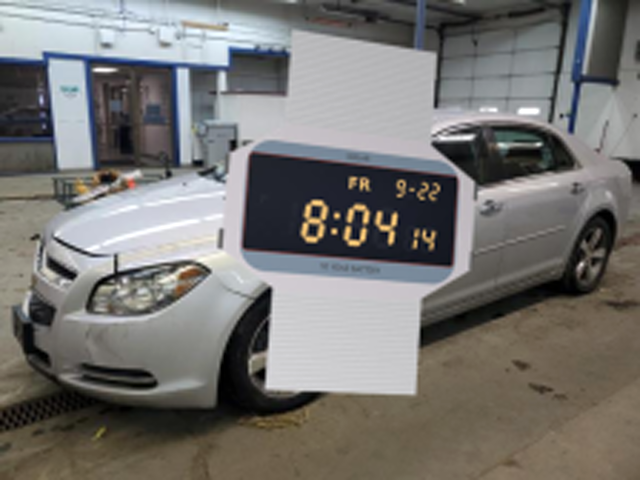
8:04:14
